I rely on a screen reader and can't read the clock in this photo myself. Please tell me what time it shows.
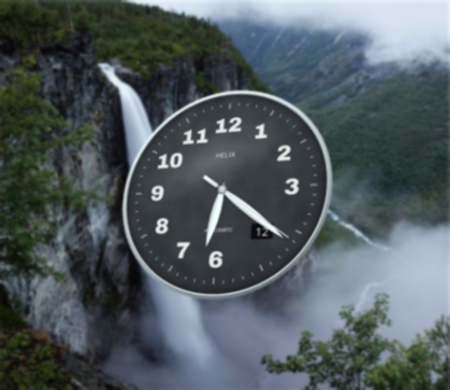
6:21:21
